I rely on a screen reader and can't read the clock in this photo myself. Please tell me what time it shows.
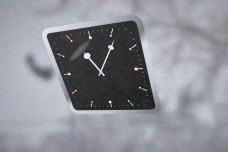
11:06
